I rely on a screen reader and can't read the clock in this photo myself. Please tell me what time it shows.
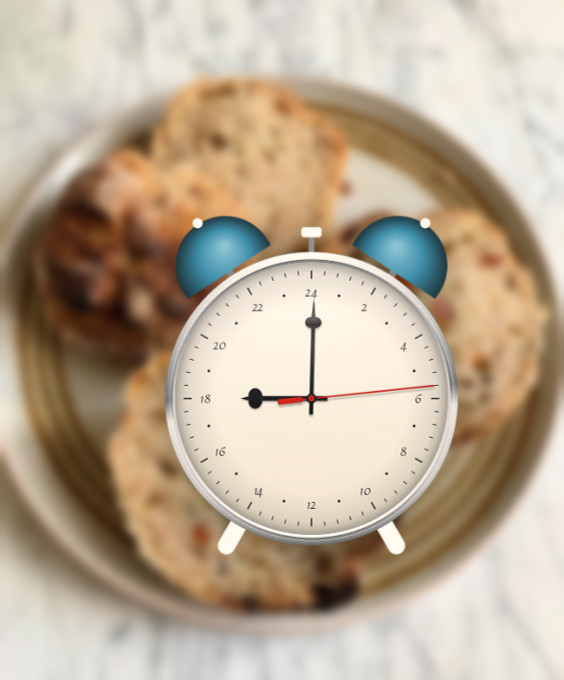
18:00:14
